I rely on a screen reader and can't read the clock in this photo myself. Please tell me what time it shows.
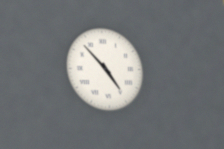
4:53
